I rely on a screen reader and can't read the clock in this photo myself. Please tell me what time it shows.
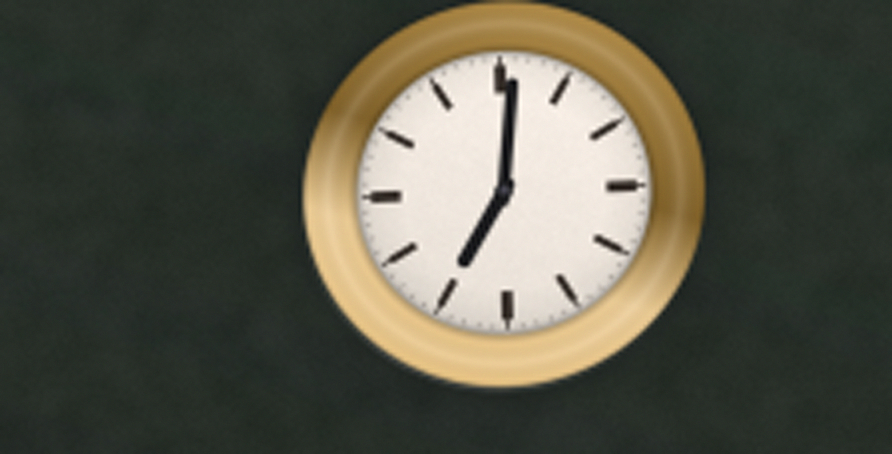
7:01
